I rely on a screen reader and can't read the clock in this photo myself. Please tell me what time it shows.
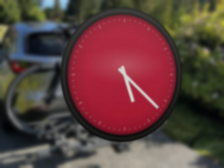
5:22
